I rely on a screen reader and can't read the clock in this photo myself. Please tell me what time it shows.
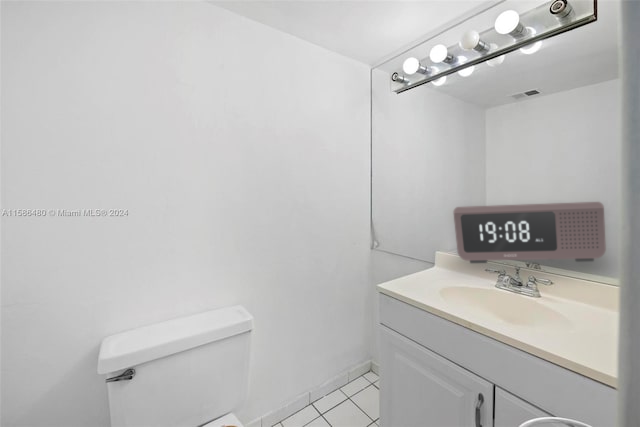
19:08
